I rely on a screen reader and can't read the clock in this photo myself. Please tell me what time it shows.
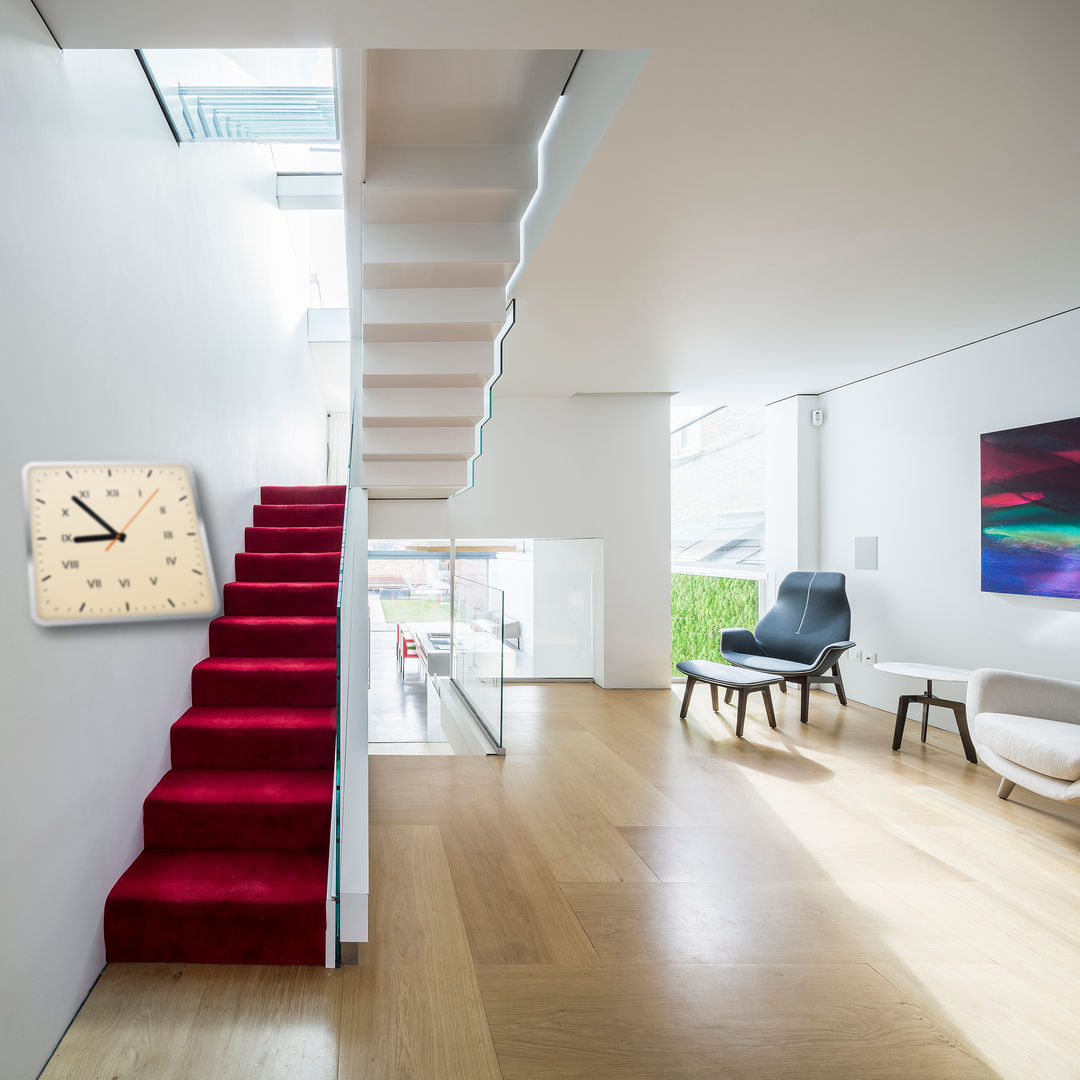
8:53:07
